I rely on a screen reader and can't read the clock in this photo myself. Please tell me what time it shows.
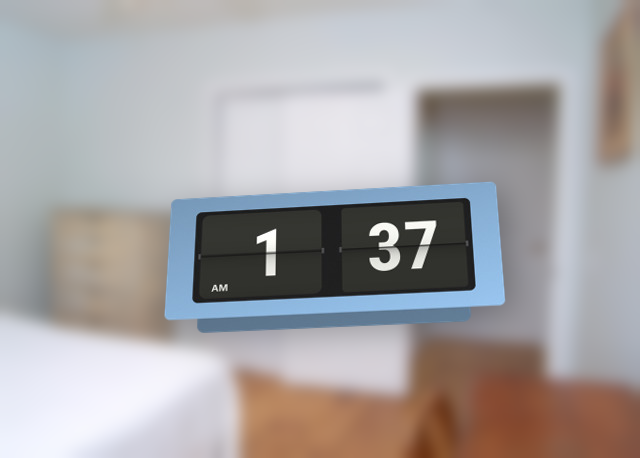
1:37
